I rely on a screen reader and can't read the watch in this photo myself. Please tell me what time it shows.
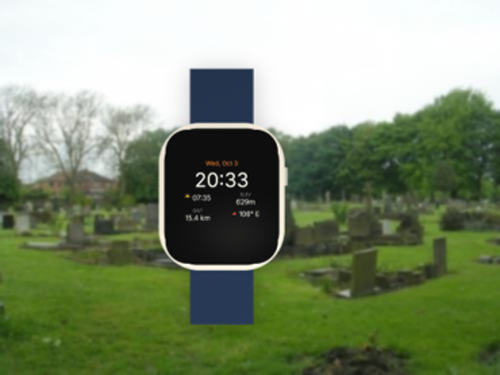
20:33
